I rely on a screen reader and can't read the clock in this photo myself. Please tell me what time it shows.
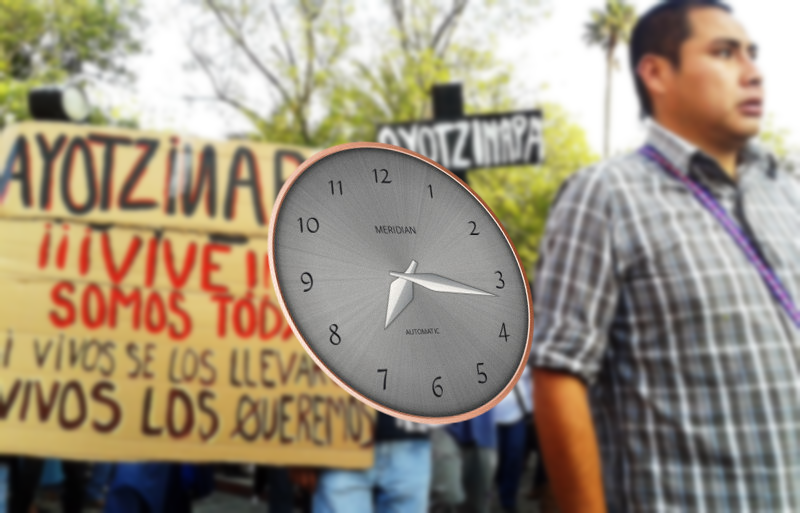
7:17
